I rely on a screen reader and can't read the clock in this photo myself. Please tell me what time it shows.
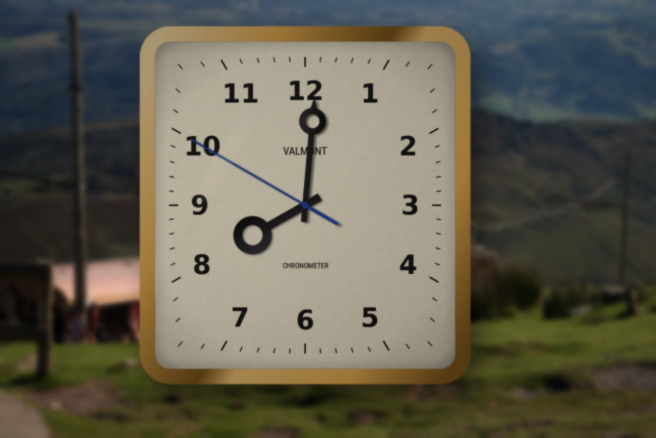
8:00:50
